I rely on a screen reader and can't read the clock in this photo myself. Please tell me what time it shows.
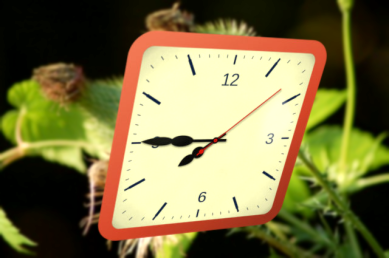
7:45:08
